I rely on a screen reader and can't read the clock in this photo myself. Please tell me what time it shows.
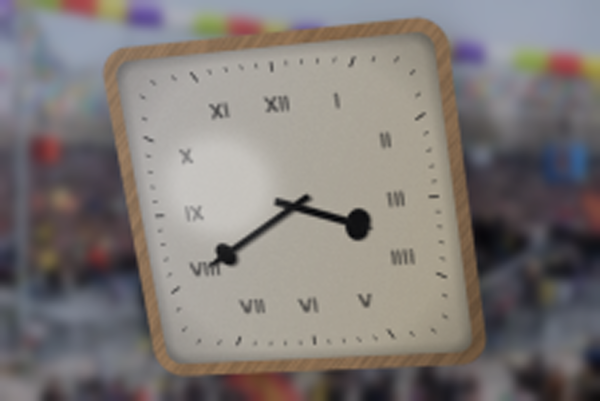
3:40
